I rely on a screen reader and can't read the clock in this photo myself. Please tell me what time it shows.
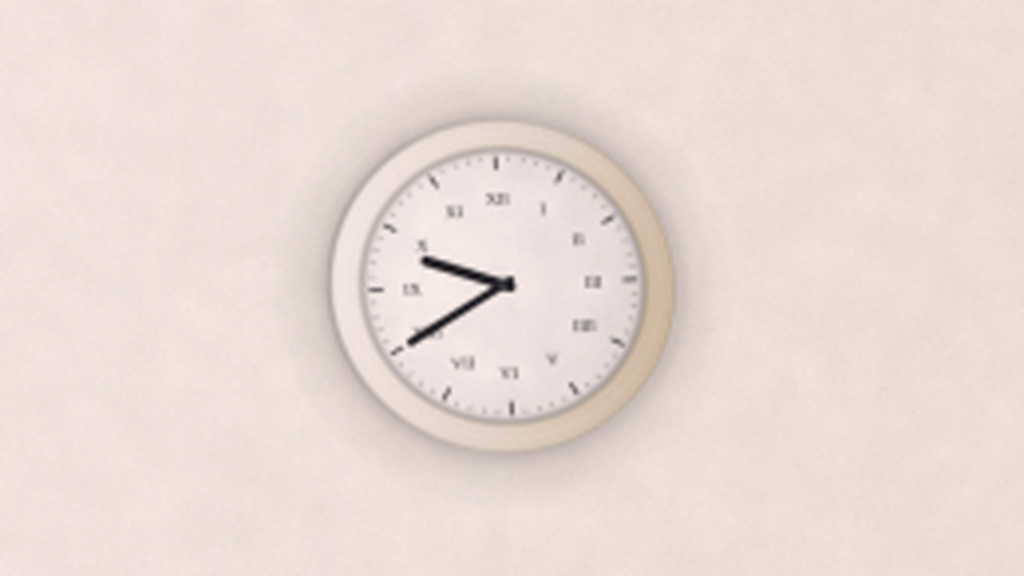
9:40
